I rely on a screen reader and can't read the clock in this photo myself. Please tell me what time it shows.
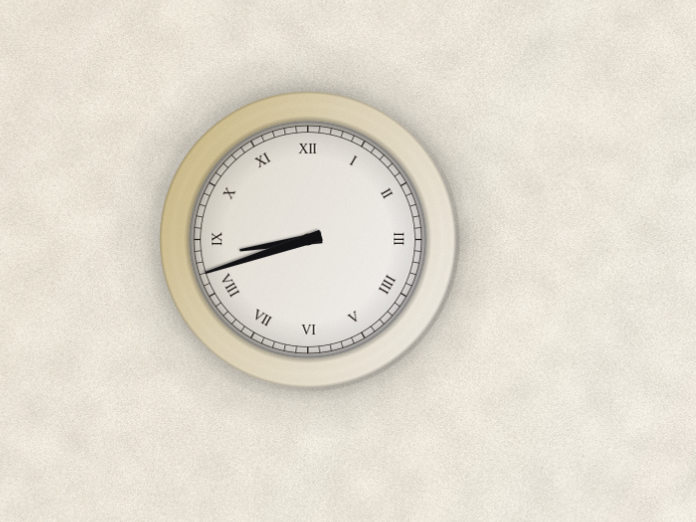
8:42
